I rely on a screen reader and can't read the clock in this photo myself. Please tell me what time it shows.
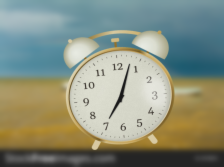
7:03
